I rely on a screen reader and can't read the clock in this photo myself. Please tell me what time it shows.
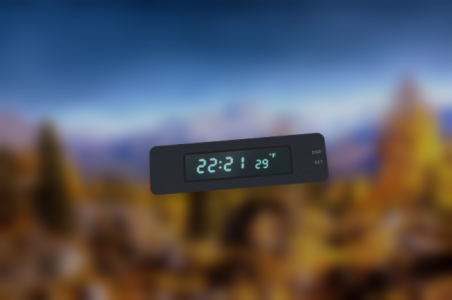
22:21
